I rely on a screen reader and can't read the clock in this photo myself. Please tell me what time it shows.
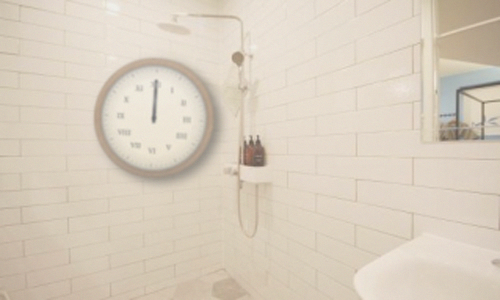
12:00
